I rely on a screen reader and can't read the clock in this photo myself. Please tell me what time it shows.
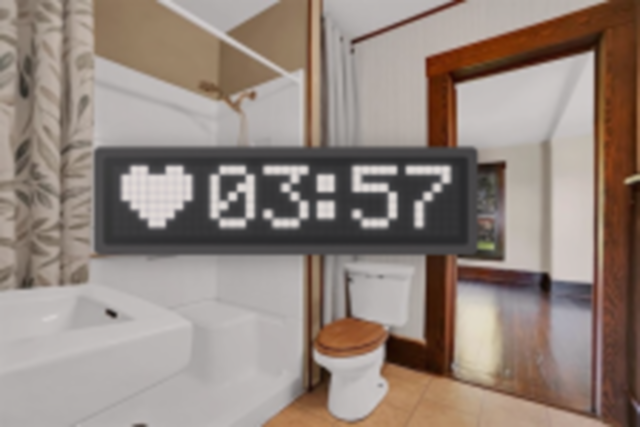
3:57
